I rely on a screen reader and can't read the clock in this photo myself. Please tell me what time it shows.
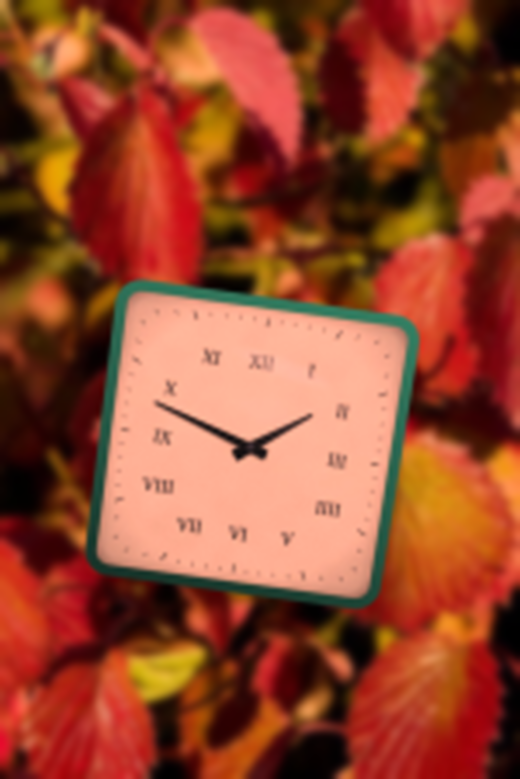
1:48
